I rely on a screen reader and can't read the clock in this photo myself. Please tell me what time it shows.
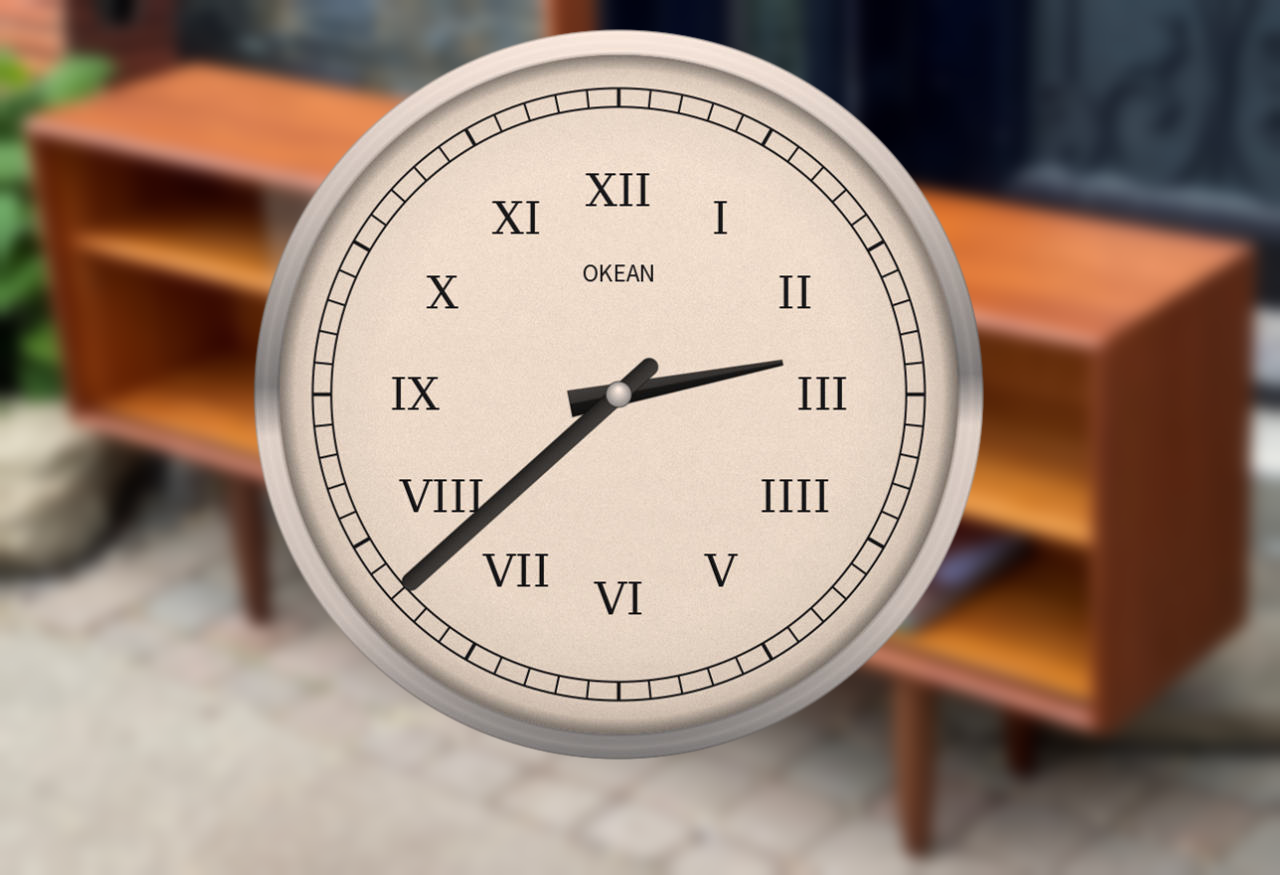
2:38
